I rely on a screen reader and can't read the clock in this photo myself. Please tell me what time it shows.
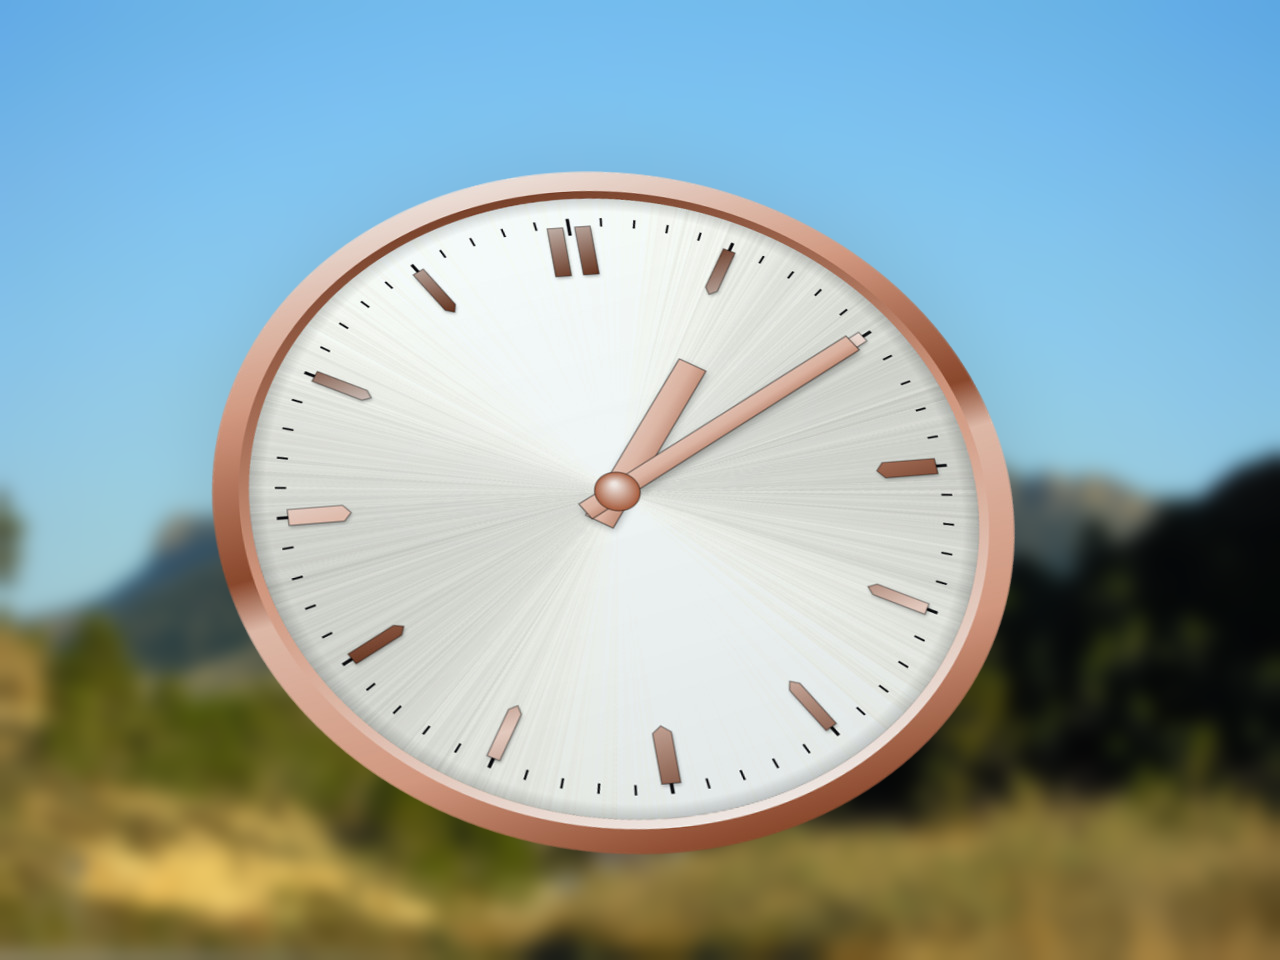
1:10
